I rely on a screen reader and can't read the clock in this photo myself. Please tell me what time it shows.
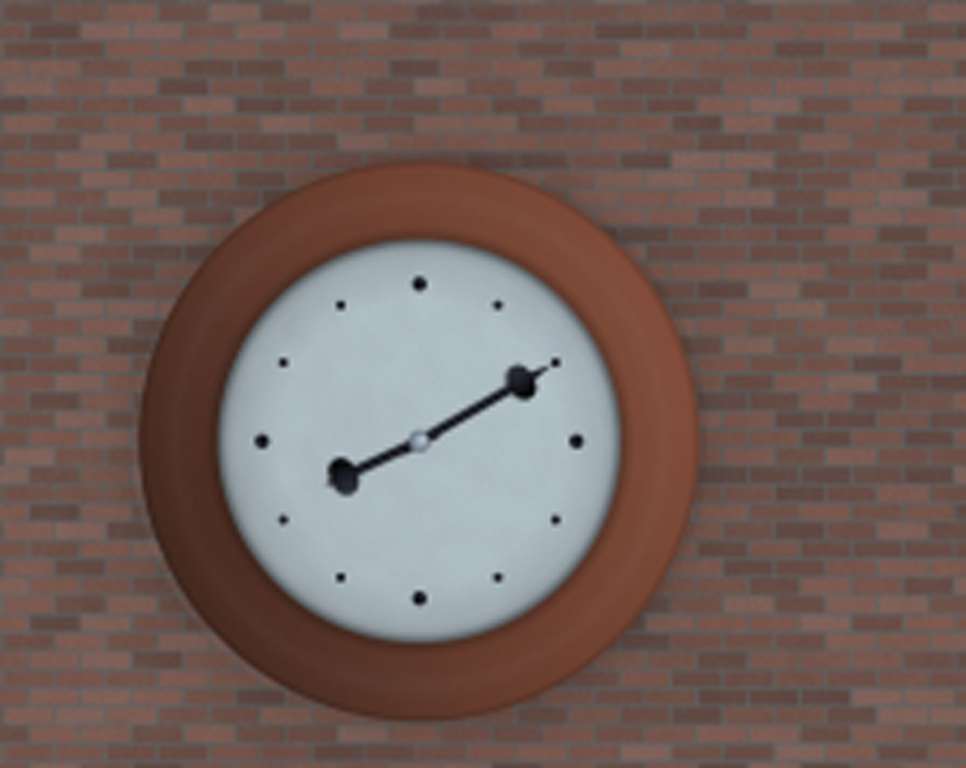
8:10
